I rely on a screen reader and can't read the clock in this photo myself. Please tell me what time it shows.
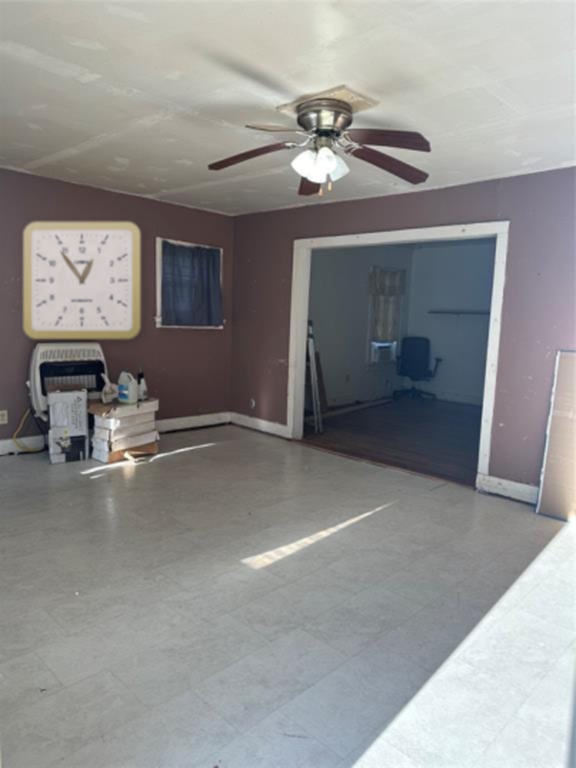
12:54
